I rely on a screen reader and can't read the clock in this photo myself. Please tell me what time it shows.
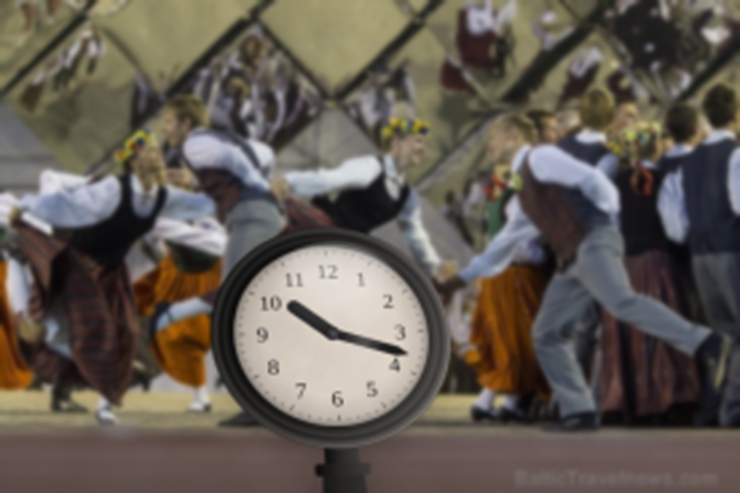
10:18
